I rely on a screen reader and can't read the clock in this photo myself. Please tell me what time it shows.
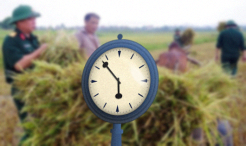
5:53
